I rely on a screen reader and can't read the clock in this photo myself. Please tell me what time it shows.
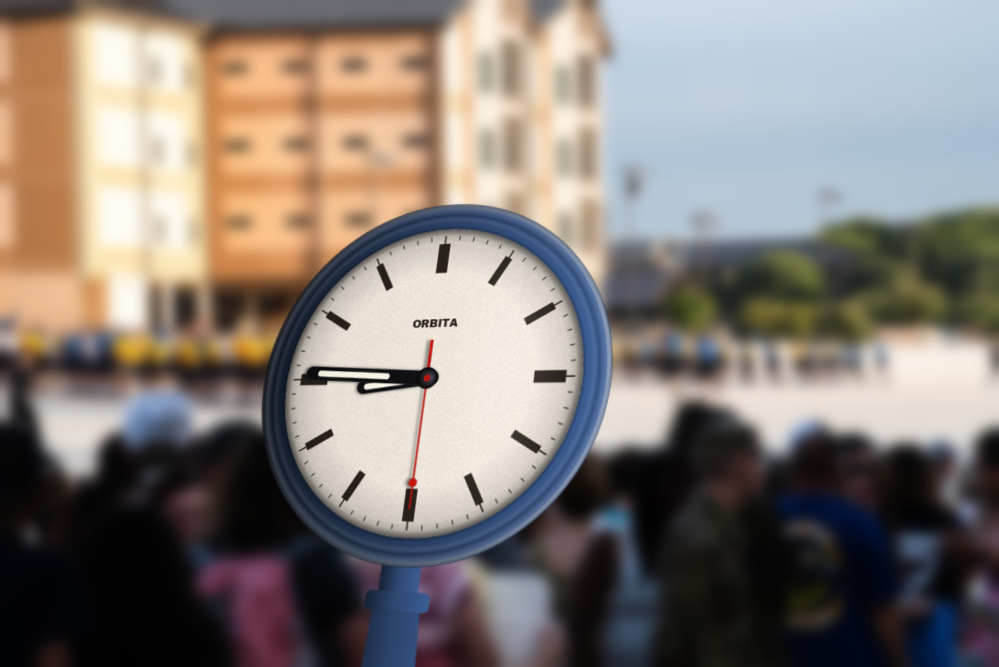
8:45:30
